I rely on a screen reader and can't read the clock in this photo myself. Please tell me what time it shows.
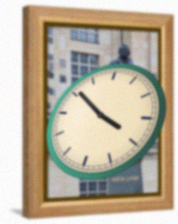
3:51
